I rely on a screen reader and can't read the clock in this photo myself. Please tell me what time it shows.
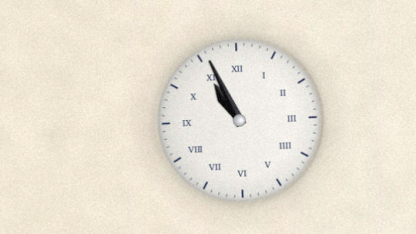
10:56
